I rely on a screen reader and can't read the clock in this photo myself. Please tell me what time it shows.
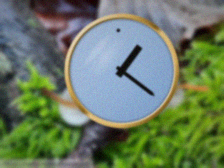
1:22
